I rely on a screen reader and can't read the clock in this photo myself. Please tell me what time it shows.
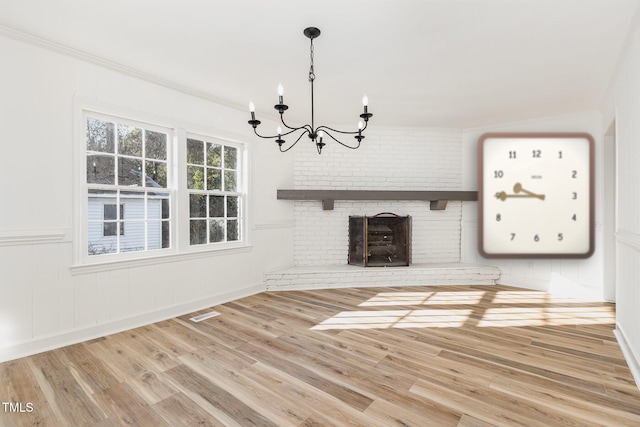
9:45
